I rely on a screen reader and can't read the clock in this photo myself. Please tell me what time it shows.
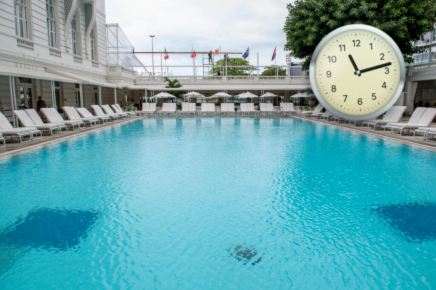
11:13
